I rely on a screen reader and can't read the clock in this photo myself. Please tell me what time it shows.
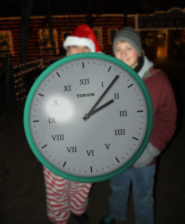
2:07
